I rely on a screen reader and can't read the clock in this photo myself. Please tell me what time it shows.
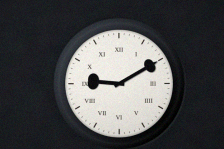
9:10
